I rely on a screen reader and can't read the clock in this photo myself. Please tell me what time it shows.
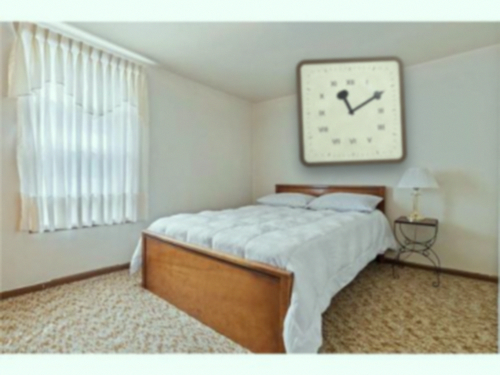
11:10
